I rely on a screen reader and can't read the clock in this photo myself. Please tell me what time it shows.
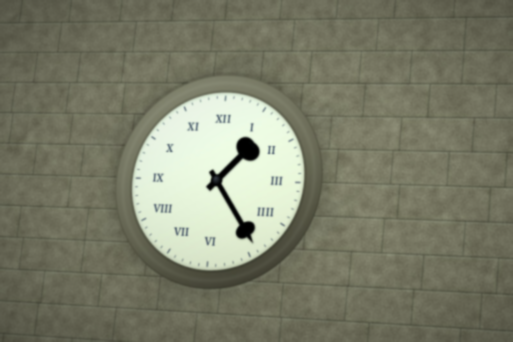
1:24
